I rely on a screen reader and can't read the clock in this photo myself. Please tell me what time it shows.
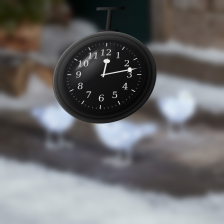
12:13
